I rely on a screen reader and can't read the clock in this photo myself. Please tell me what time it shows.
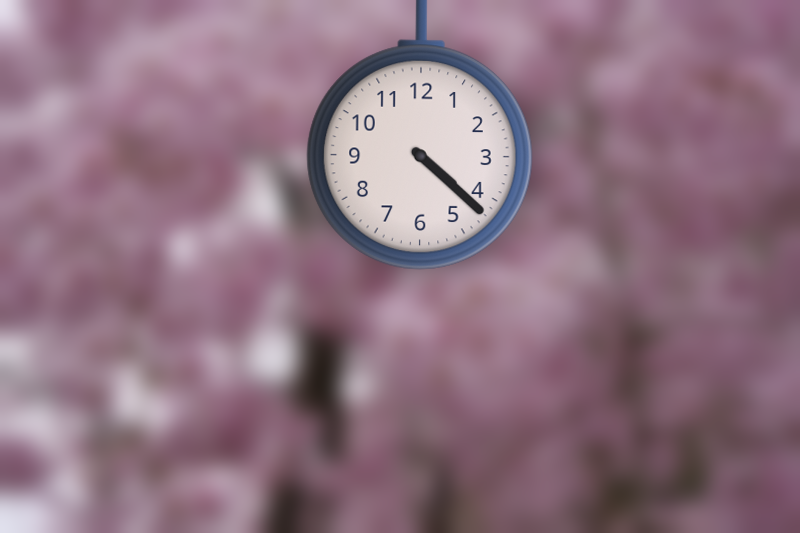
4:22
